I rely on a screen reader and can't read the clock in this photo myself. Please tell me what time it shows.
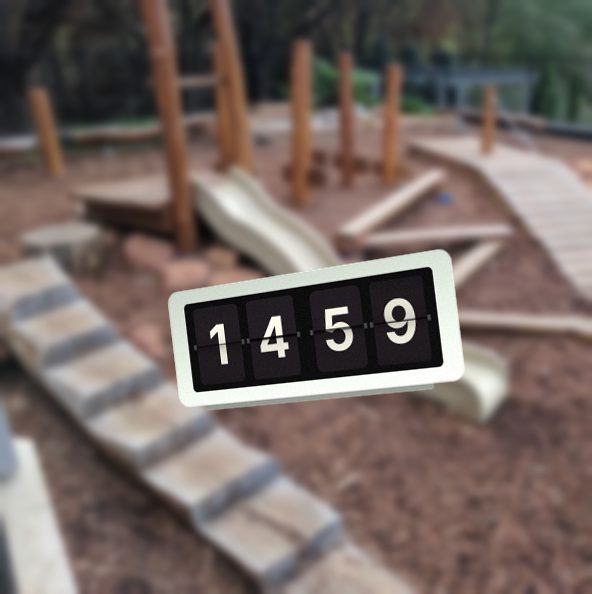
14:59
